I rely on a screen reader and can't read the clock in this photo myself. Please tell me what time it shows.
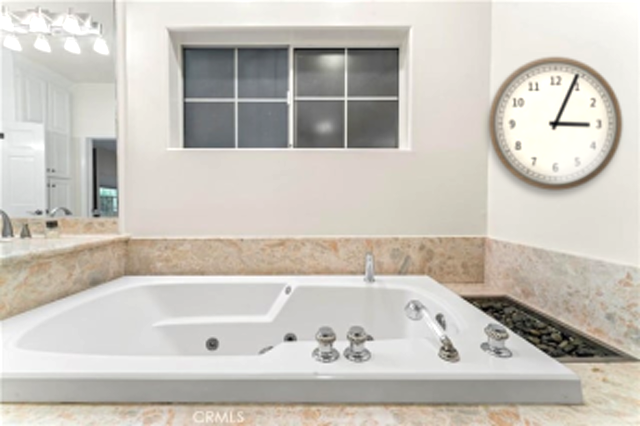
3:04
